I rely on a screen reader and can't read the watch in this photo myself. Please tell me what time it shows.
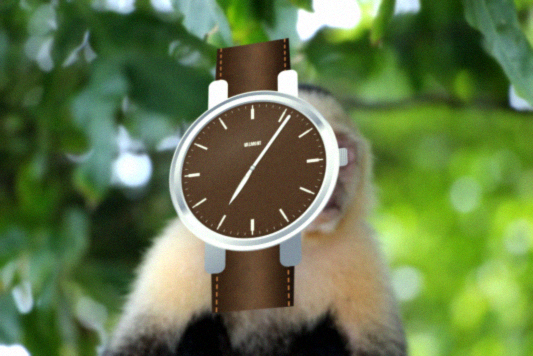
7:06
